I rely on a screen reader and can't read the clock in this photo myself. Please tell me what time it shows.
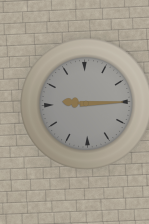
9:15
